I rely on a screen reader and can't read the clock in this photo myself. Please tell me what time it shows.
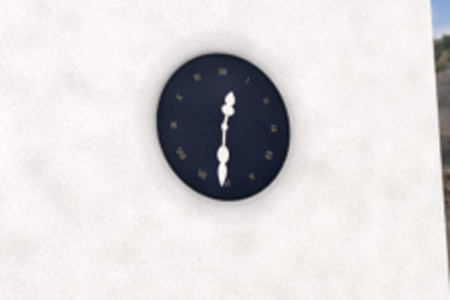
12:31
